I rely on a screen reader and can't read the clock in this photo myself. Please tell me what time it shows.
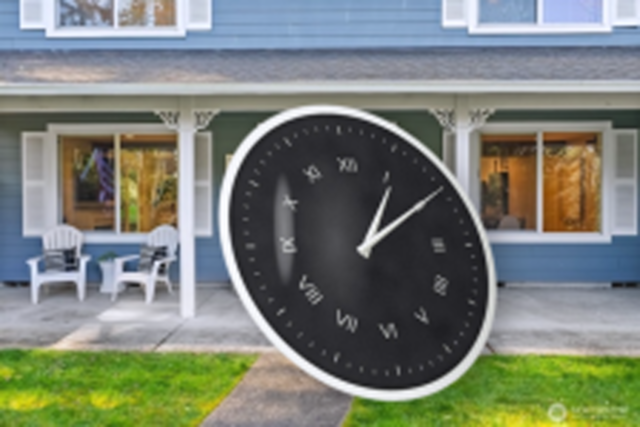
1:10
